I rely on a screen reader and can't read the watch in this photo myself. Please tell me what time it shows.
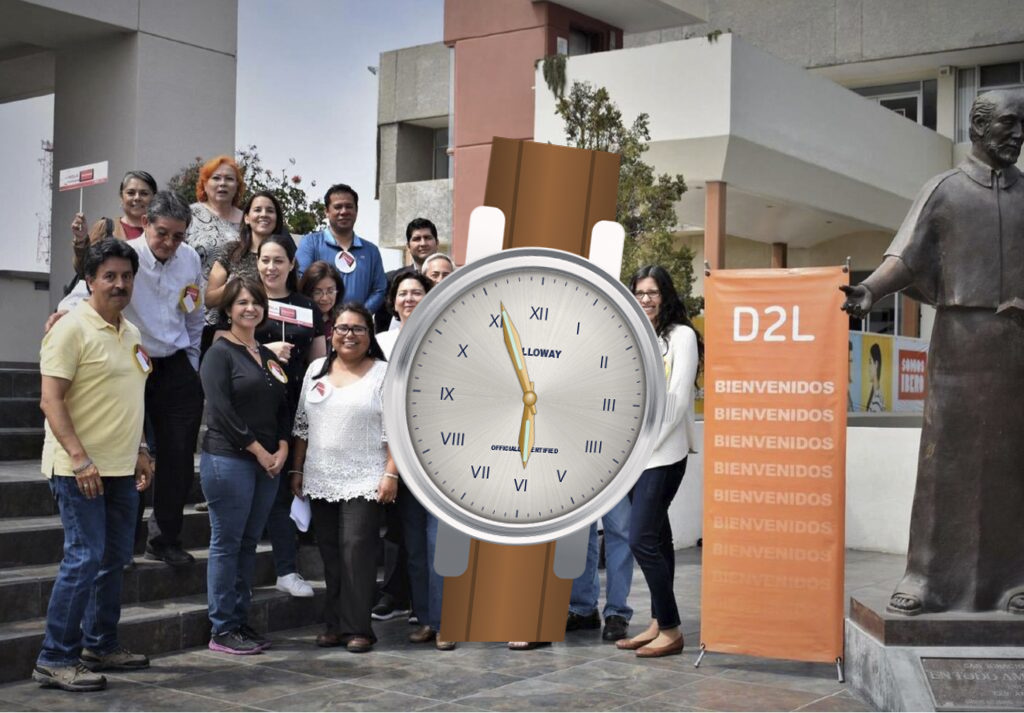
5:56
